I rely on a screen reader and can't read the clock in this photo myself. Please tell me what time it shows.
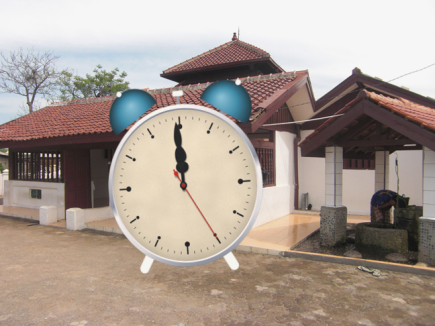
11:59:25
